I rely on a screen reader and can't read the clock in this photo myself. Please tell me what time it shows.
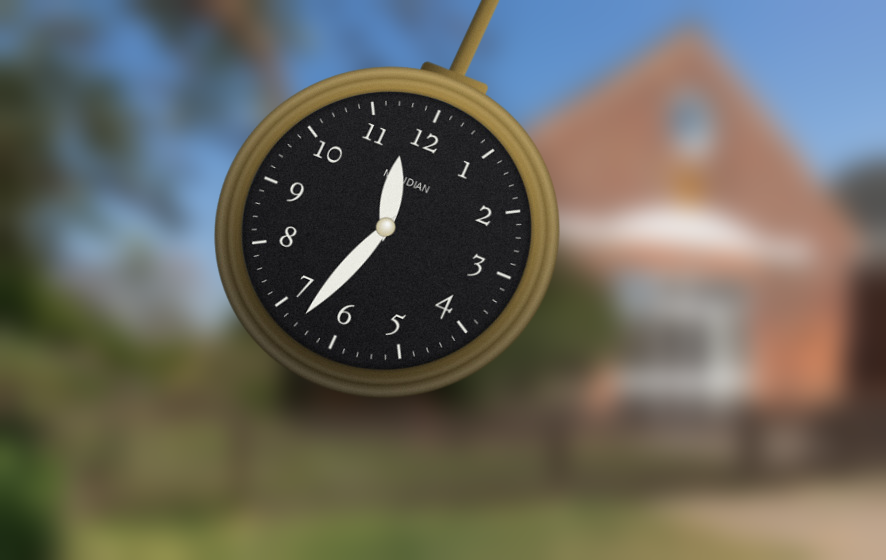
11:33
